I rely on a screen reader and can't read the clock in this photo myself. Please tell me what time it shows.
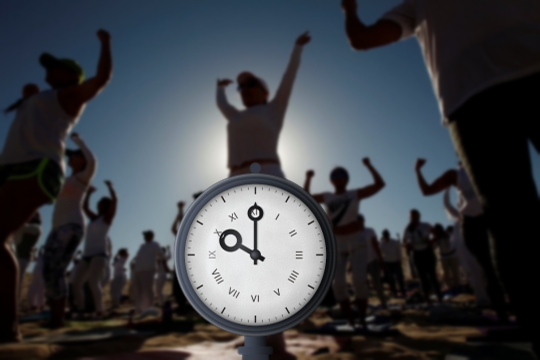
10:00
